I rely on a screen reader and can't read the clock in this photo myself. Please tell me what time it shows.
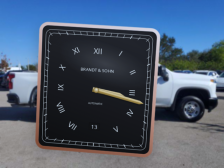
3:17
